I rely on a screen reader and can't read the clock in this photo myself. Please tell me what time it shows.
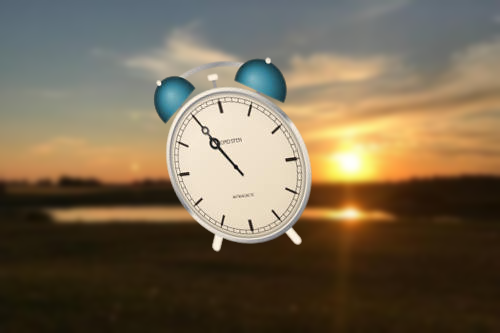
10:55
